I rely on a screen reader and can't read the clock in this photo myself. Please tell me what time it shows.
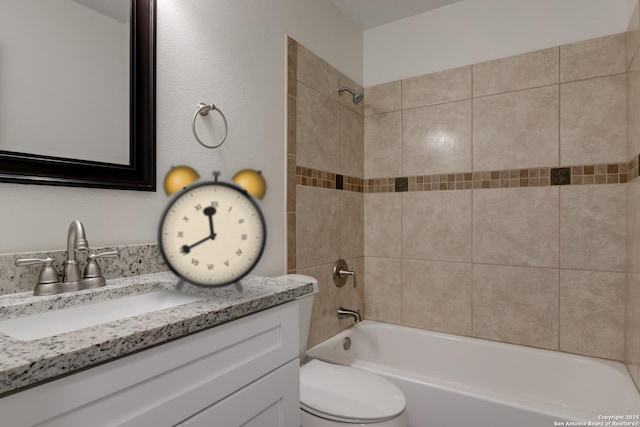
11:40
